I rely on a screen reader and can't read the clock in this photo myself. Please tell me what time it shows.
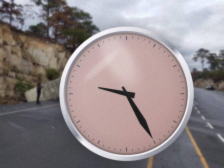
9:25
